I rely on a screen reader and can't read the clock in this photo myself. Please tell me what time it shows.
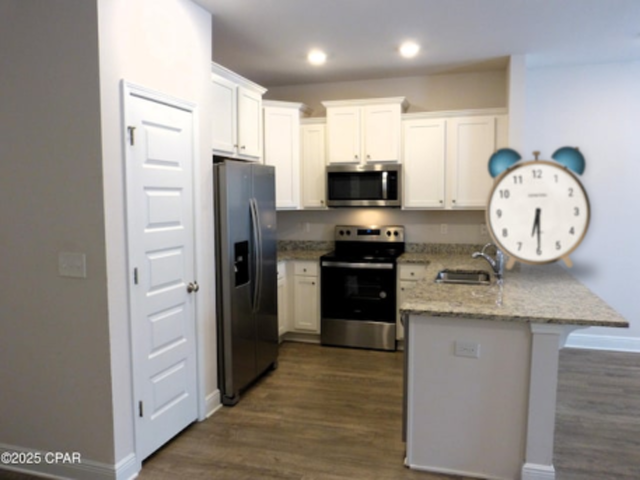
6:30
